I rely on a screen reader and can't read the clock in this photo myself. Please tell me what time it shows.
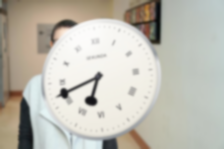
6:42
